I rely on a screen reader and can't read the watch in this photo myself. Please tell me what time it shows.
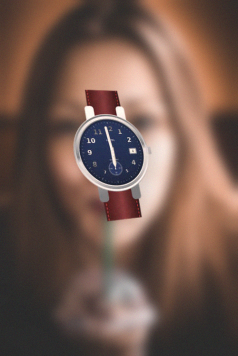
5:59
